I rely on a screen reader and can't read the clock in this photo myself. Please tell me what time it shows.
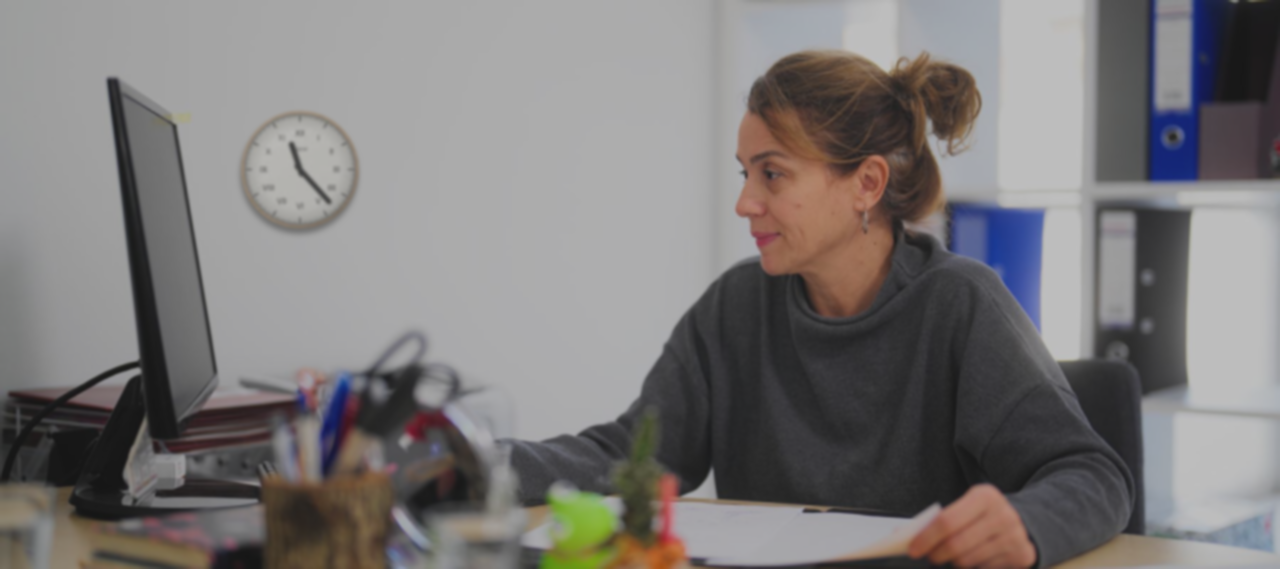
11:23
